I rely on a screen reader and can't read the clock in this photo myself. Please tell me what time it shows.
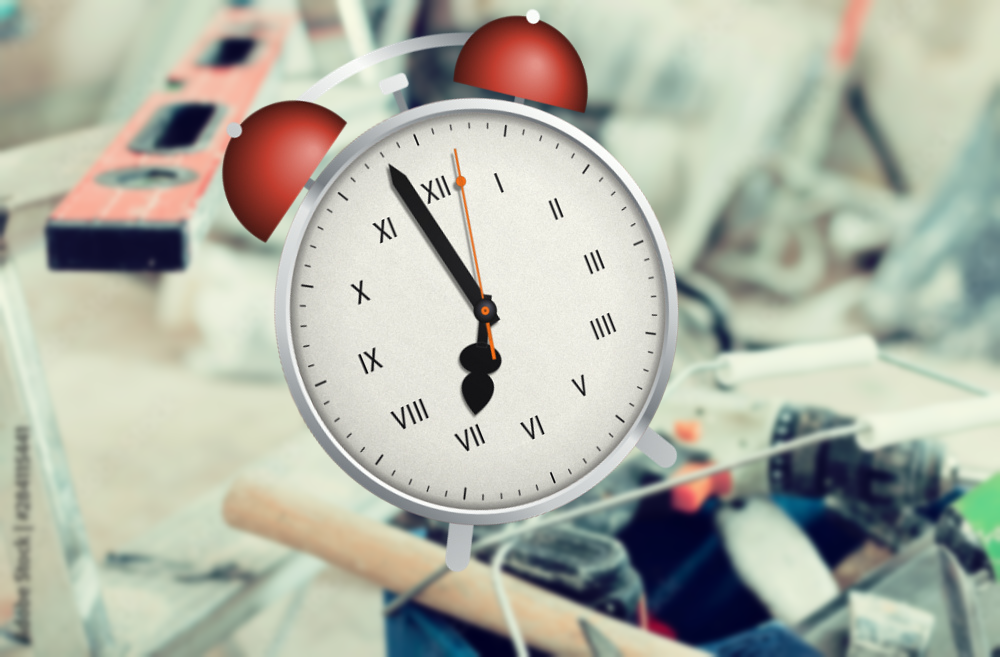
6:58:02
